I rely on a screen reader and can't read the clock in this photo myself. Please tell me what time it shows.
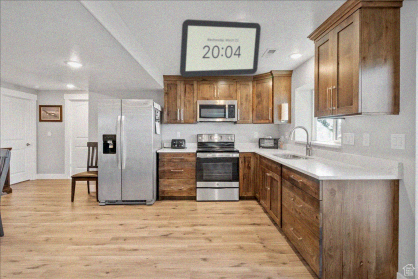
20:04
